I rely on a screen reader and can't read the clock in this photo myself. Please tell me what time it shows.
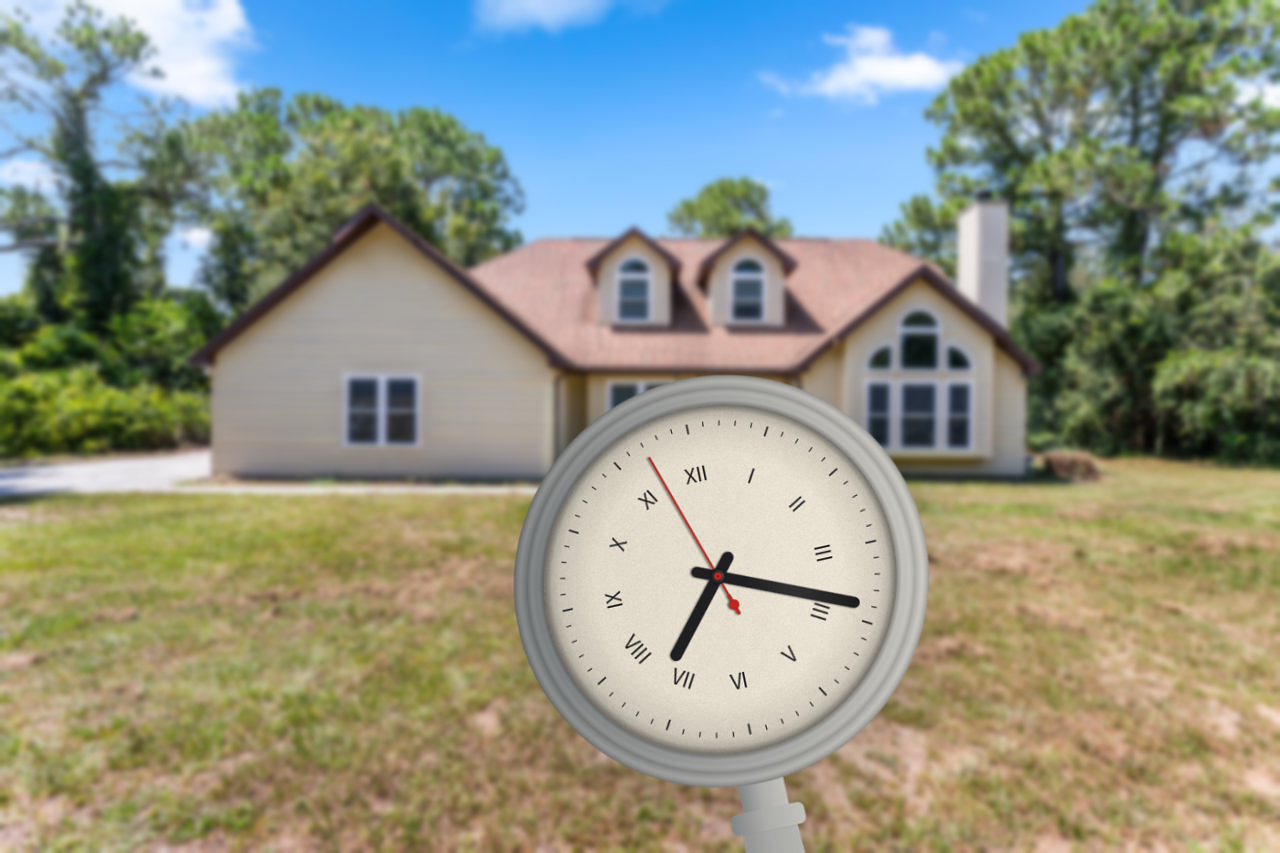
7:18:57
